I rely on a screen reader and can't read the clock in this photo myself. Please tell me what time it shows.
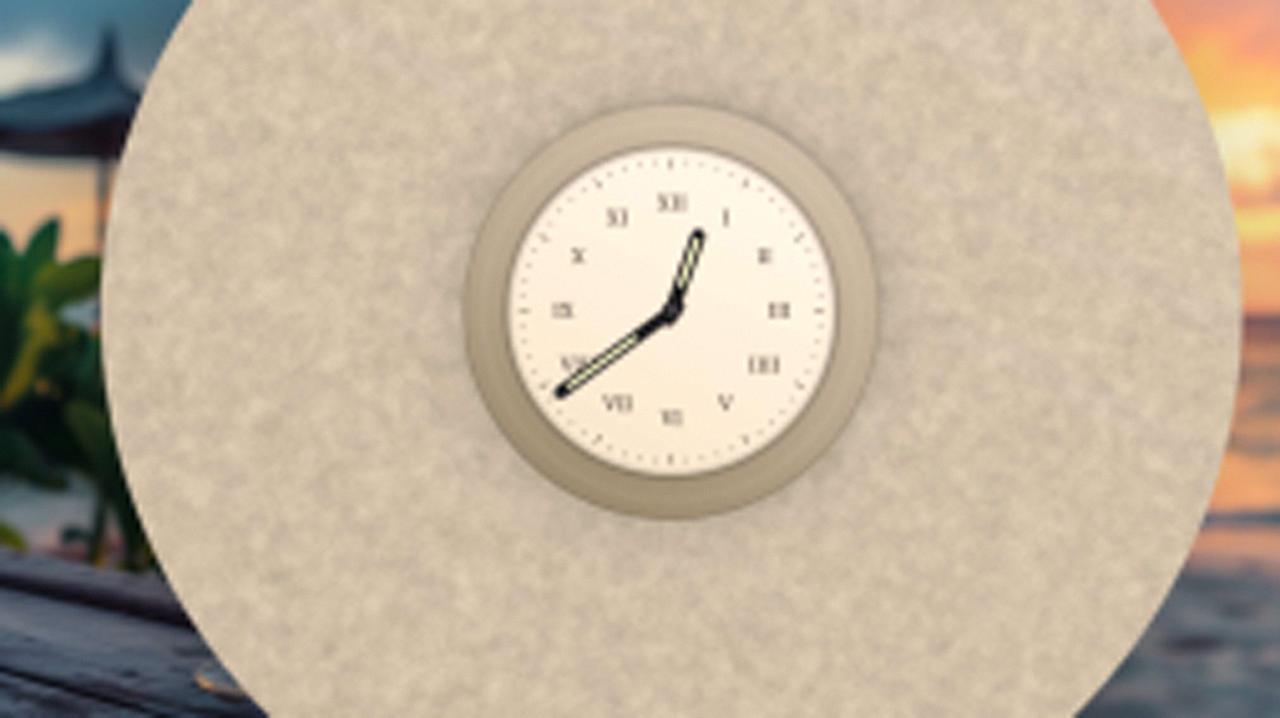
12:39
